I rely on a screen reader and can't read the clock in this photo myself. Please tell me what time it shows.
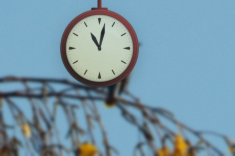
11:02
